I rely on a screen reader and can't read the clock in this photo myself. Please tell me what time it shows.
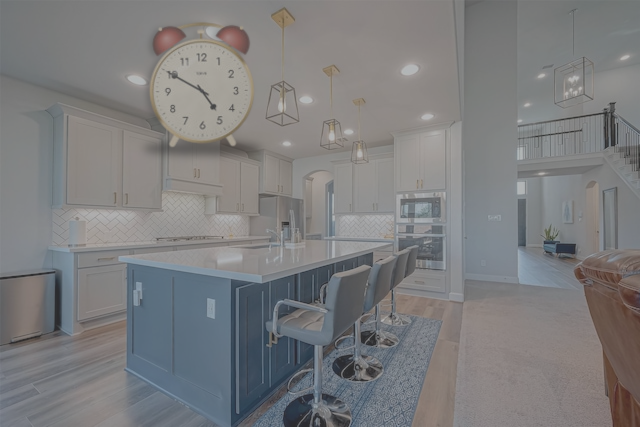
4:50
